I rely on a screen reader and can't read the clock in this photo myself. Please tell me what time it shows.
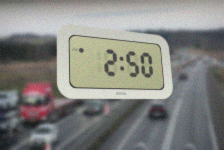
2:50
